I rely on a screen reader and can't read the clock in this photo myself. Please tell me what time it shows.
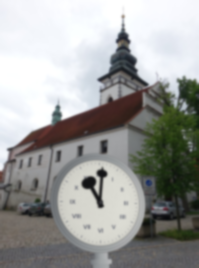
11:01
